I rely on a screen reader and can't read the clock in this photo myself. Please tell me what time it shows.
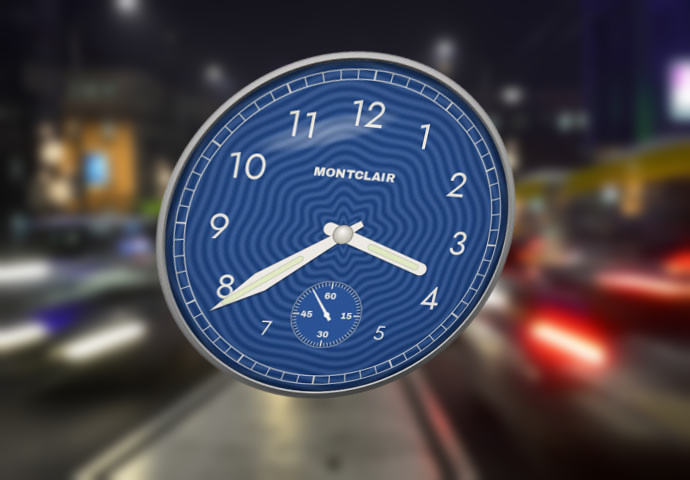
3:38:54
